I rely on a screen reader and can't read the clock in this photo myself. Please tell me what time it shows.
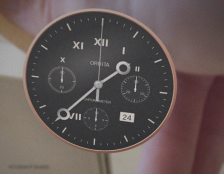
1:37
